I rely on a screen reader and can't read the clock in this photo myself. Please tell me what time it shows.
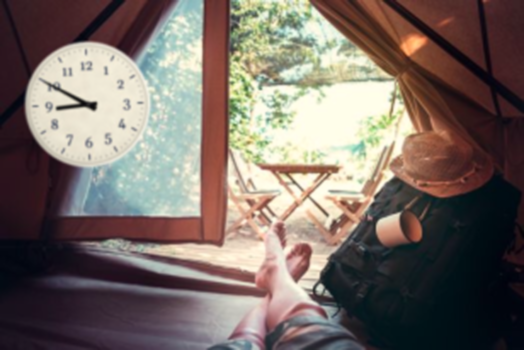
8:50
